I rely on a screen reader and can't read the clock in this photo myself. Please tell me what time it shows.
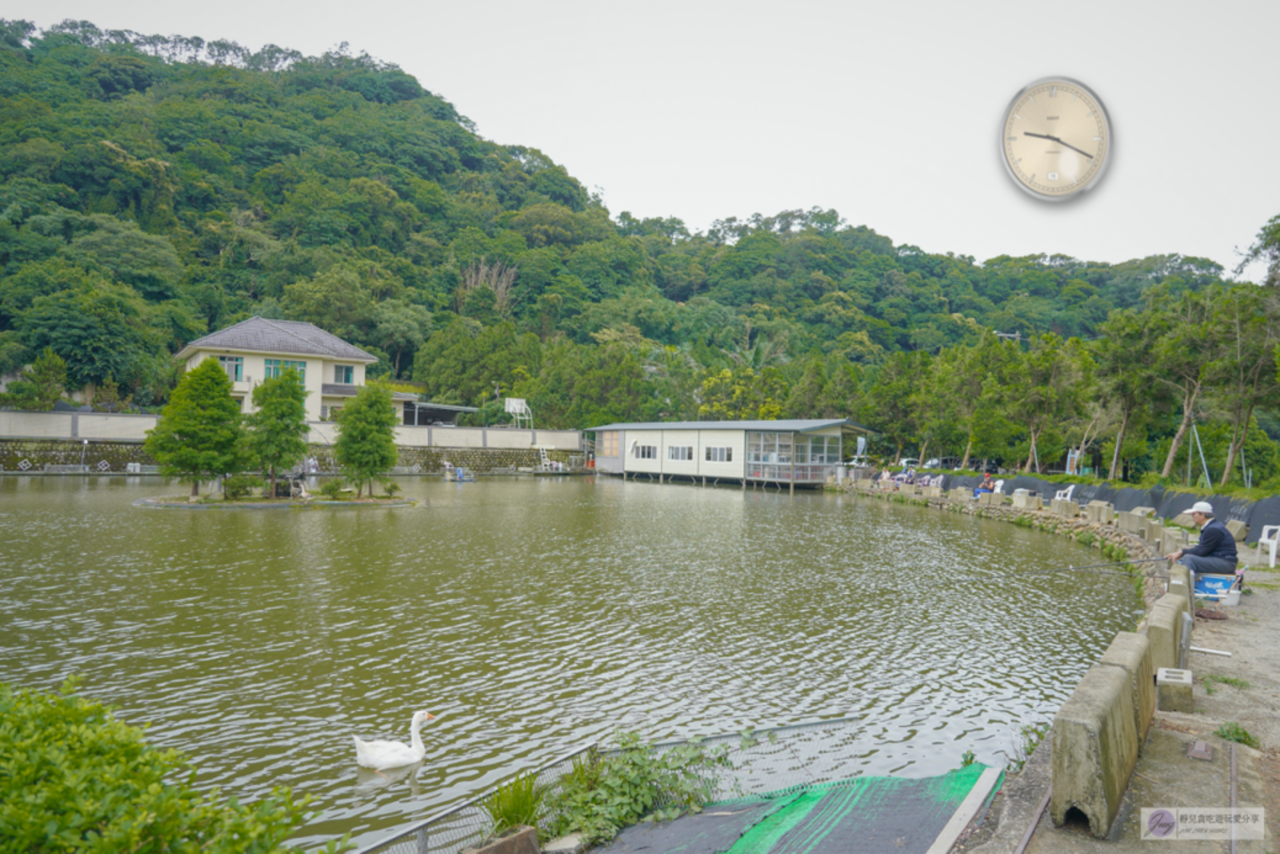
9:19
